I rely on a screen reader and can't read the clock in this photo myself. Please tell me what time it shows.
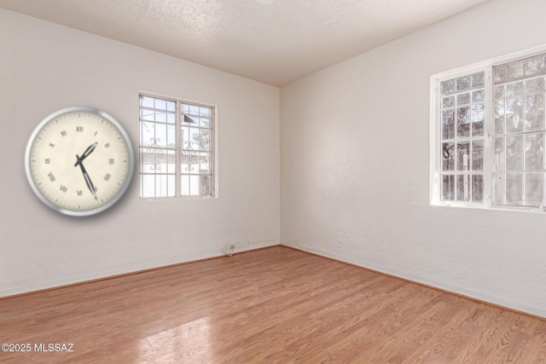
1:26
